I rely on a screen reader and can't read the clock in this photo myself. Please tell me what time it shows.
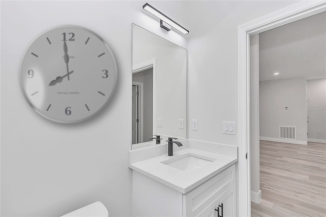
7:59
